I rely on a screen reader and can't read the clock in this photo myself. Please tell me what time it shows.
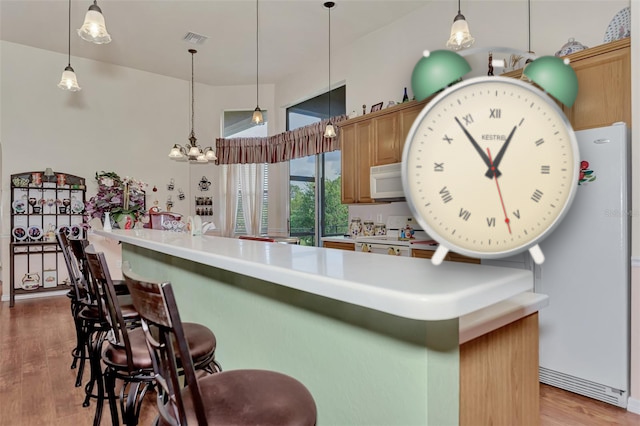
12:53:27
